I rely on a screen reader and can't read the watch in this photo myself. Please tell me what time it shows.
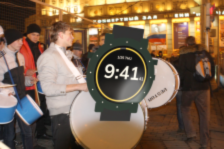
9:41
